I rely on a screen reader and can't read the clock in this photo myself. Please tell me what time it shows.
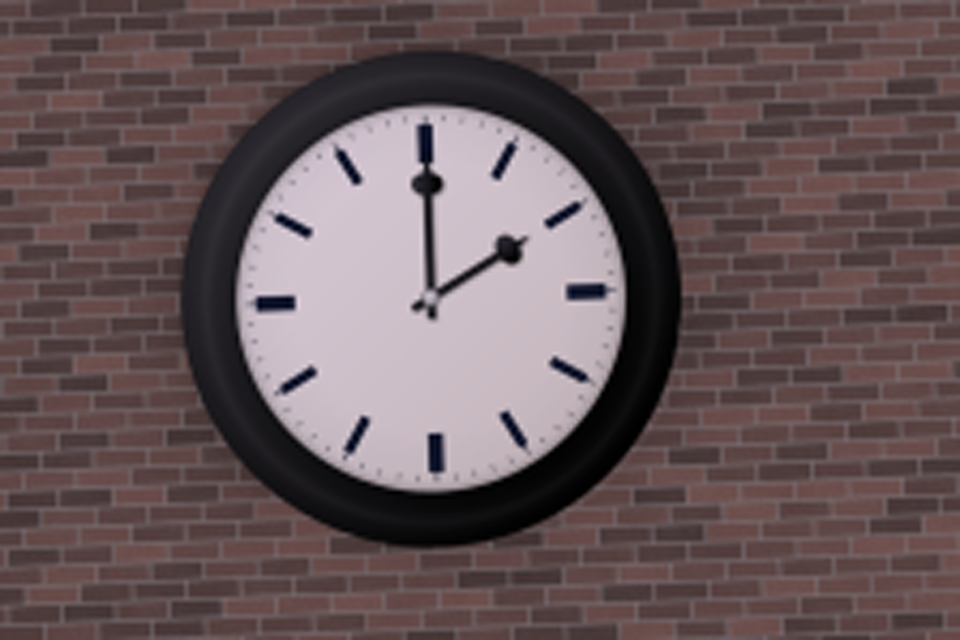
2:00
